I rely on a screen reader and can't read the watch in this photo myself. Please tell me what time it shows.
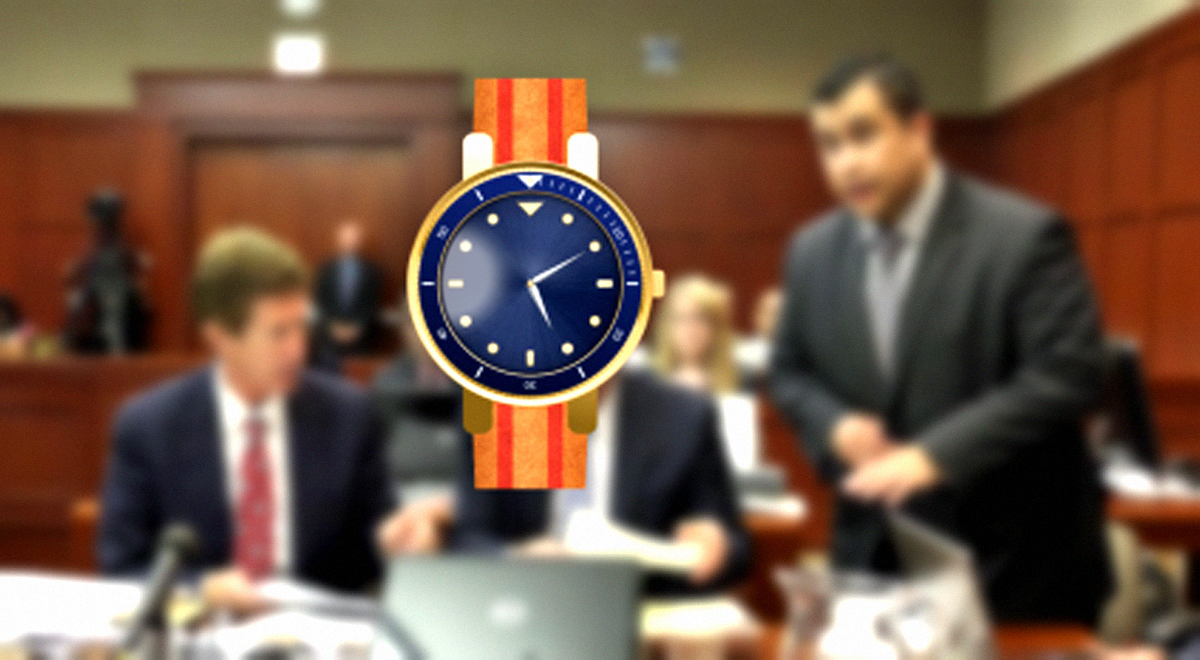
5:10
